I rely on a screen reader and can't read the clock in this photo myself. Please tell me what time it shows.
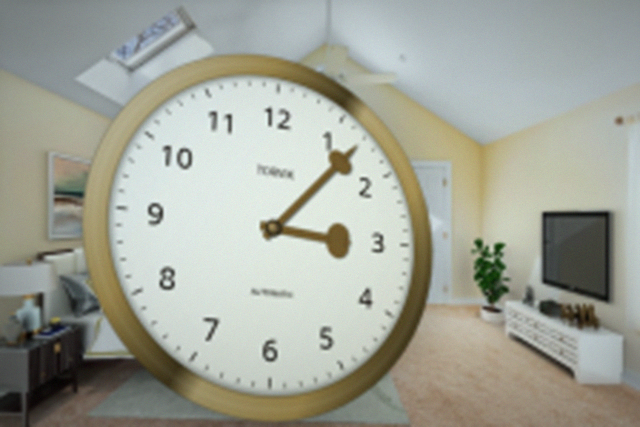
3:07
